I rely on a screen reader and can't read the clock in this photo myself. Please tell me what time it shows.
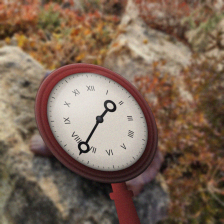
1:37
